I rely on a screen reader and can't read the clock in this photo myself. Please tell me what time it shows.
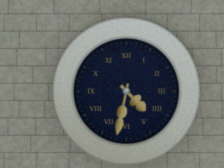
4:32
